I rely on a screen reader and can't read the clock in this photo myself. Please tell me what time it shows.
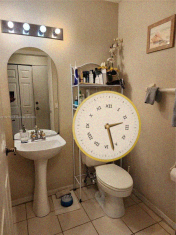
2:27
